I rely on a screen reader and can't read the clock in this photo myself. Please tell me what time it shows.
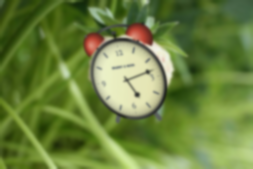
5:13
